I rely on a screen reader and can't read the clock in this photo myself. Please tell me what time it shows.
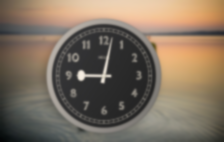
9:02
